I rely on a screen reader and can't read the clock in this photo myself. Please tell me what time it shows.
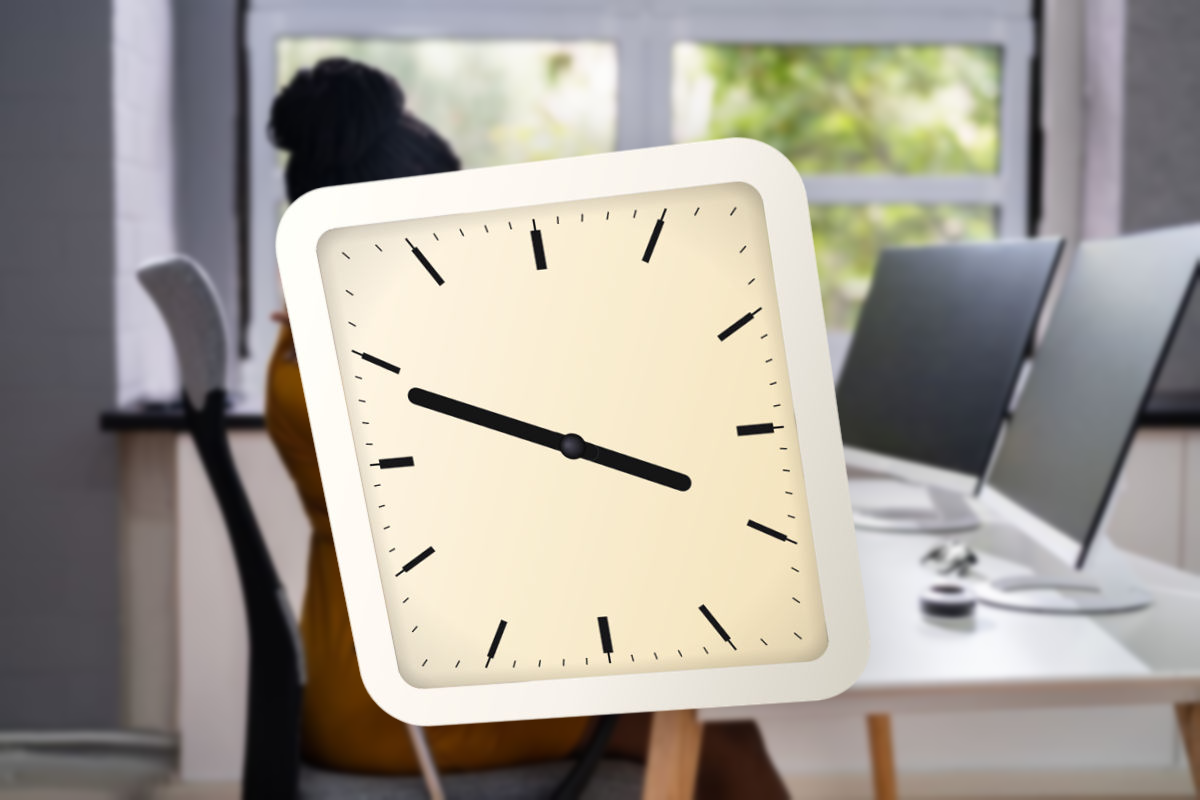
3:49
